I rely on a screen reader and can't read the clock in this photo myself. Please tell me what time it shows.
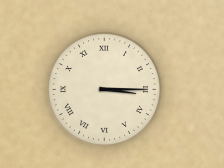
3:15
